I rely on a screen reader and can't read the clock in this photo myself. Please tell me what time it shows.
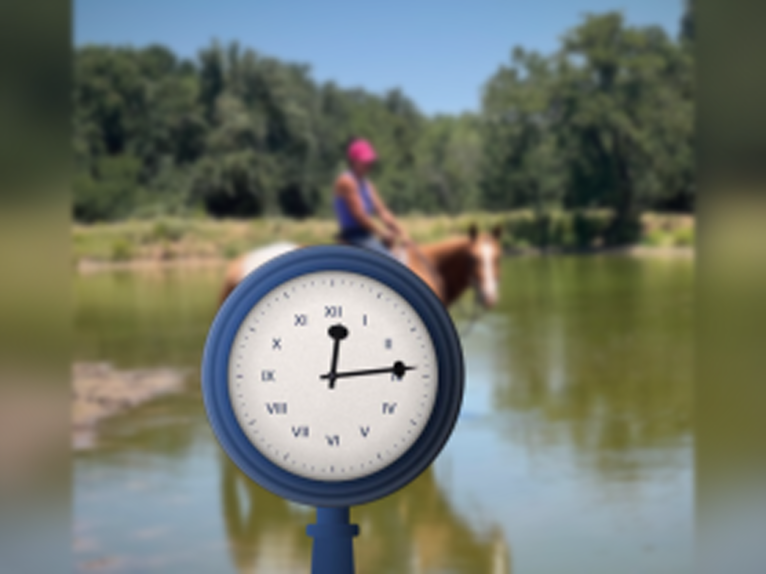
12:14
